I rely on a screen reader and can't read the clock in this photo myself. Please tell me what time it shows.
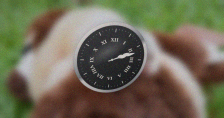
2:12
